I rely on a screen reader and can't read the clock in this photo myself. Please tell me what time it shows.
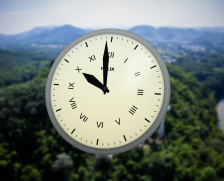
9:59
